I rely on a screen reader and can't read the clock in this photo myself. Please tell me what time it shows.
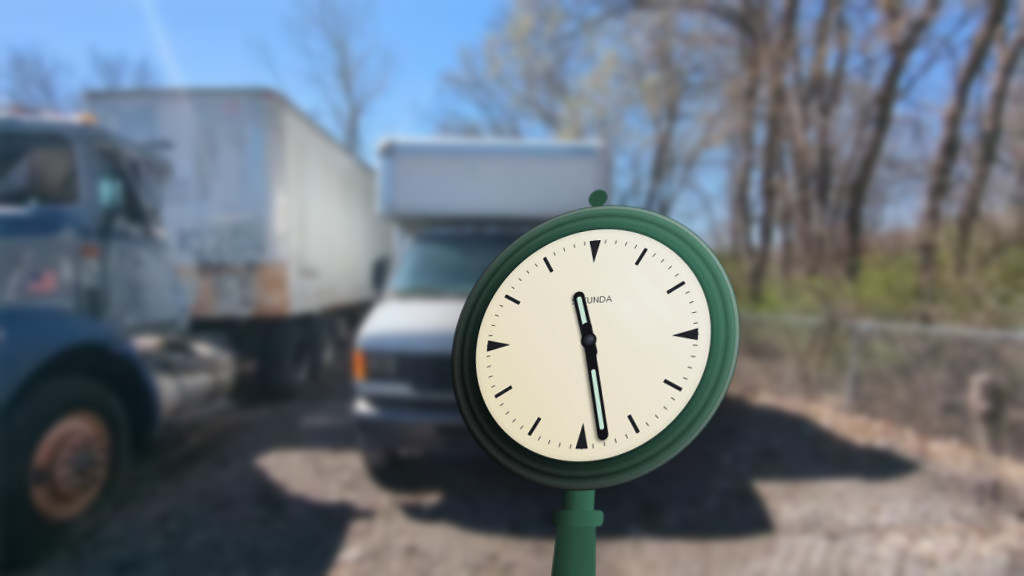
11:28
